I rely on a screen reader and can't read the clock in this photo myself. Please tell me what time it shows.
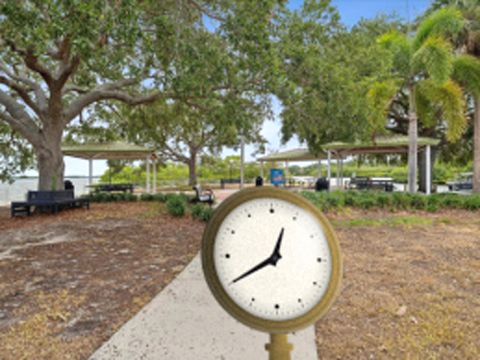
12:40
